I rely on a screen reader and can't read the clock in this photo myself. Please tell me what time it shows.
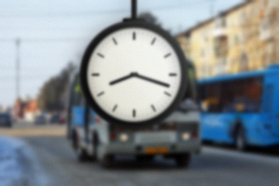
8:18
